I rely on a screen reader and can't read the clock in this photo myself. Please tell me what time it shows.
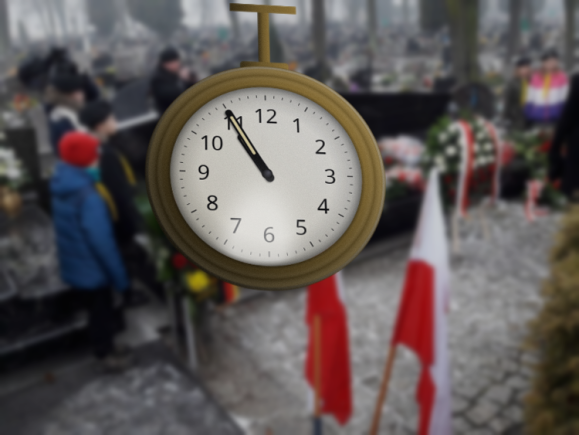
10:55
